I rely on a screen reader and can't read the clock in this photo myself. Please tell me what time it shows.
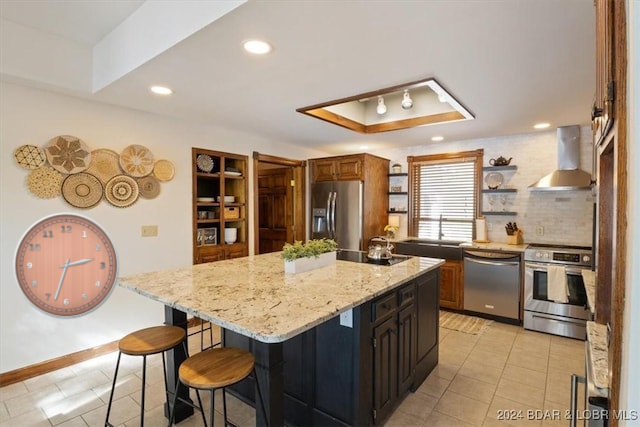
2:33
